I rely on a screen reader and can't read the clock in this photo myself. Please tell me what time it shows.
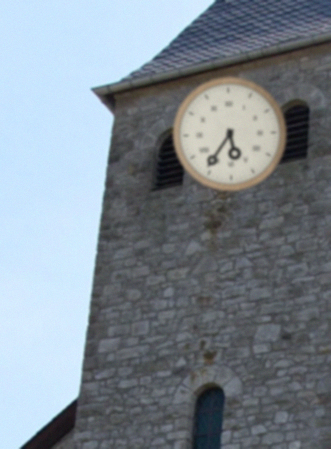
5:36
